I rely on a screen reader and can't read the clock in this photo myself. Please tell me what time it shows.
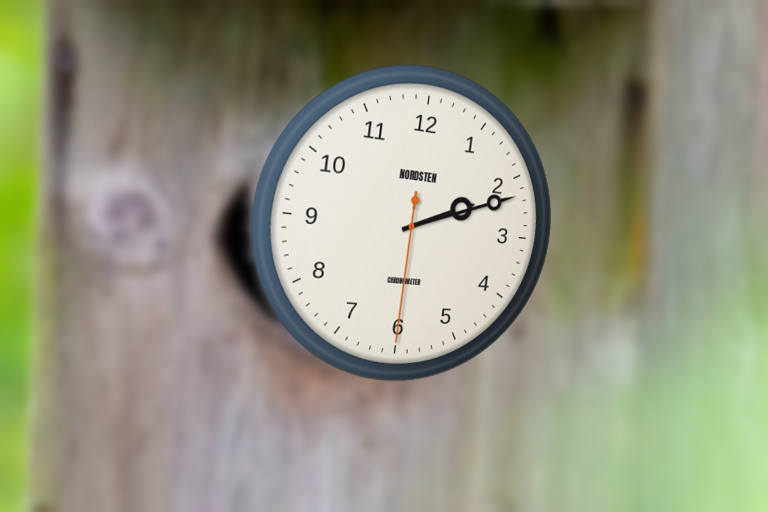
2:11:30
